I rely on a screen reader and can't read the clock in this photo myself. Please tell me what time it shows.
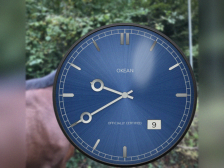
9:40
